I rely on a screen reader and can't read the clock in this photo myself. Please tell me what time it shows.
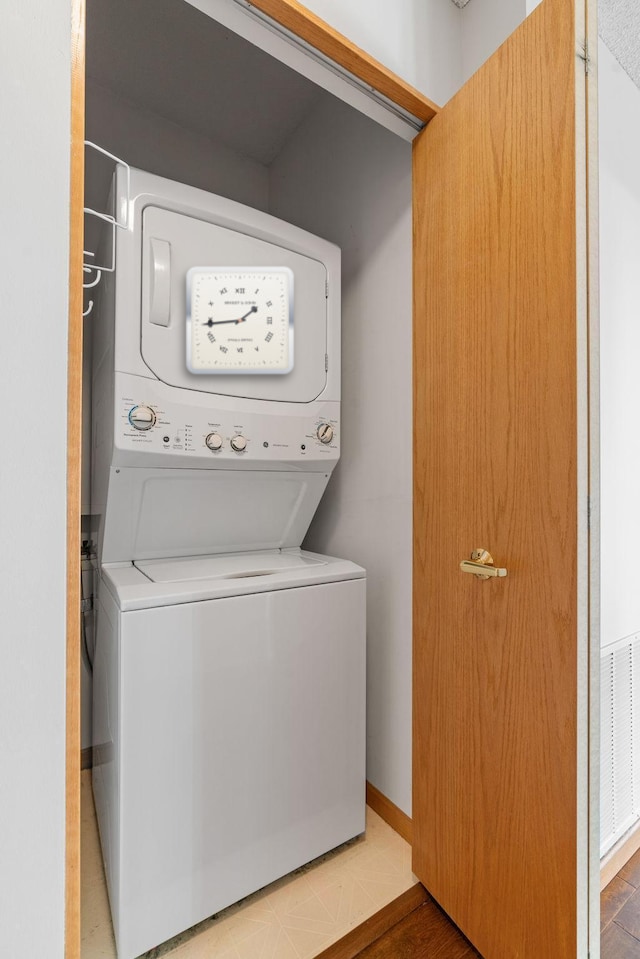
1:44
